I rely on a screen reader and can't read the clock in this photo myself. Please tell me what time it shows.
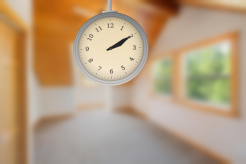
2:10
